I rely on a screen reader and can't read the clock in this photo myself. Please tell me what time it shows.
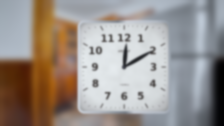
12:10
